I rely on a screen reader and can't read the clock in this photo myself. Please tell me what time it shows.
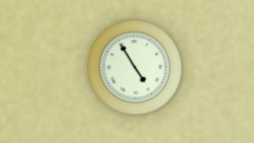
4:55
